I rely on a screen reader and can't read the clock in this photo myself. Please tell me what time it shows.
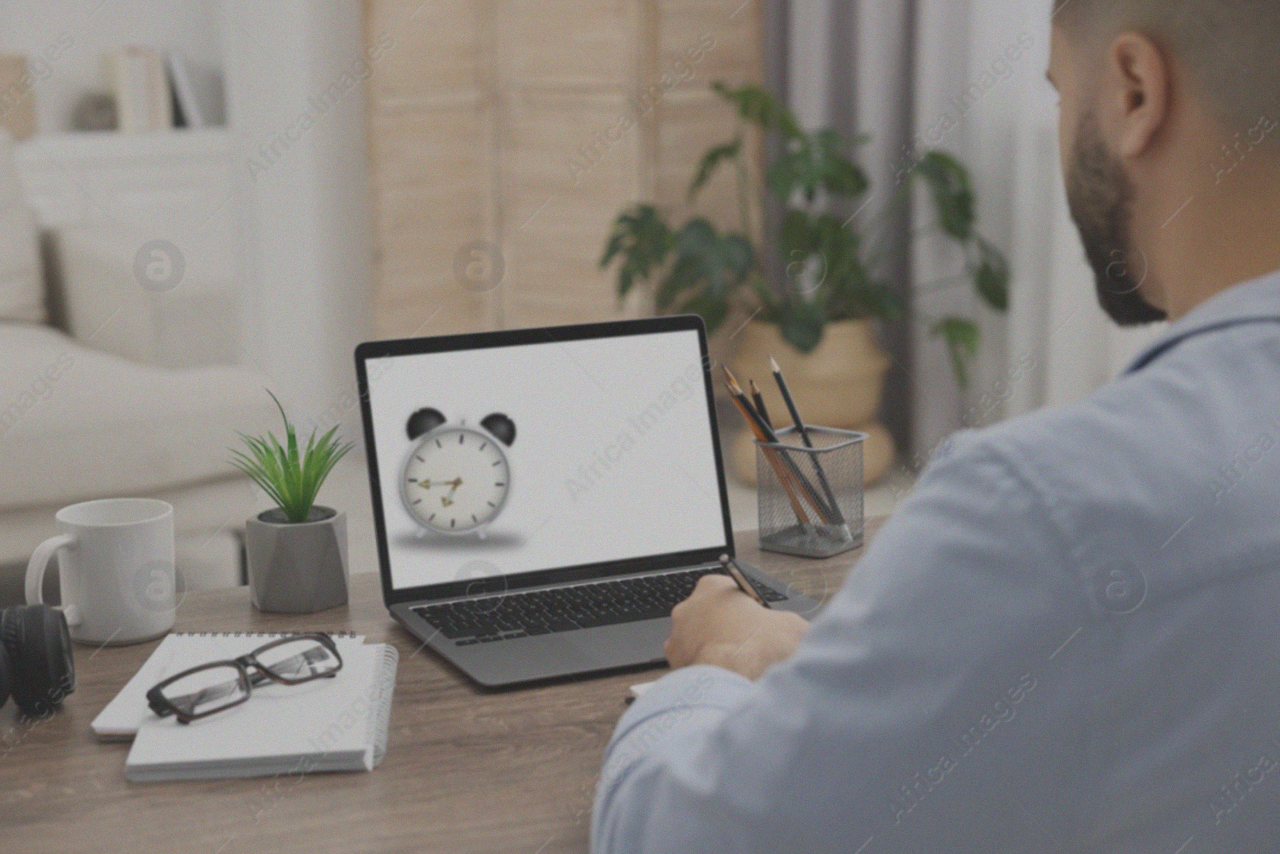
6:44
